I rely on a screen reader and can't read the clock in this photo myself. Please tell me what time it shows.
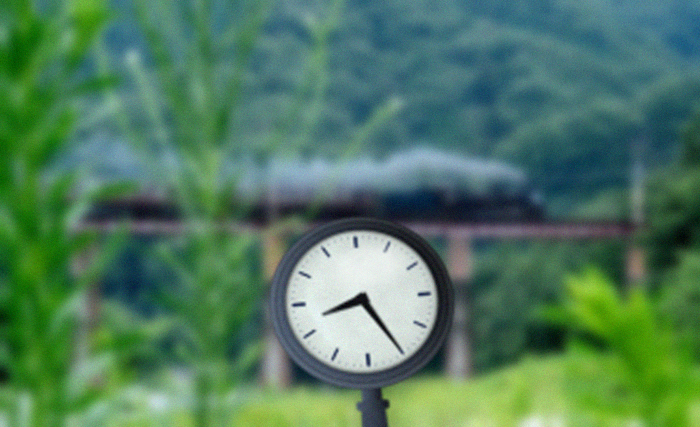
8:25
